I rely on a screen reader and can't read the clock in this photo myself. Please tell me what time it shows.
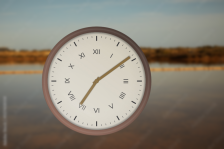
7:09
